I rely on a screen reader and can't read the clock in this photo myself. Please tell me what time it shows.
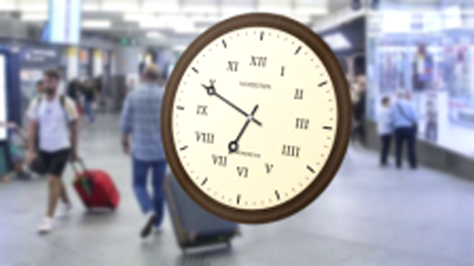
6:49
